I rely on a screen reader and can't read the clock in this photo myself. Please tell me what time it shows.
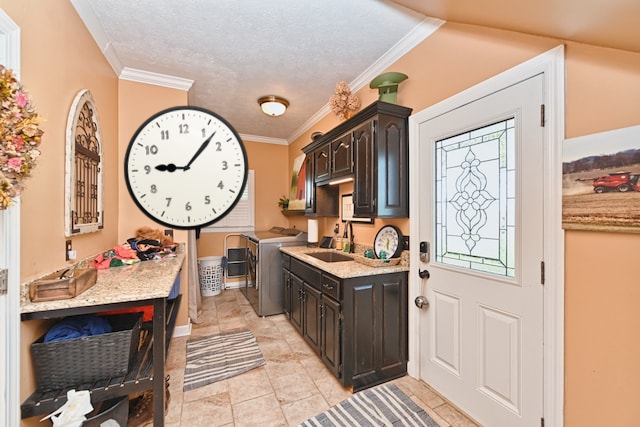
9:07
